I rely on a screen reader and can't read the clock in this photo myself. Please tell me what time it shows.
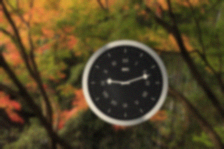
9:12
